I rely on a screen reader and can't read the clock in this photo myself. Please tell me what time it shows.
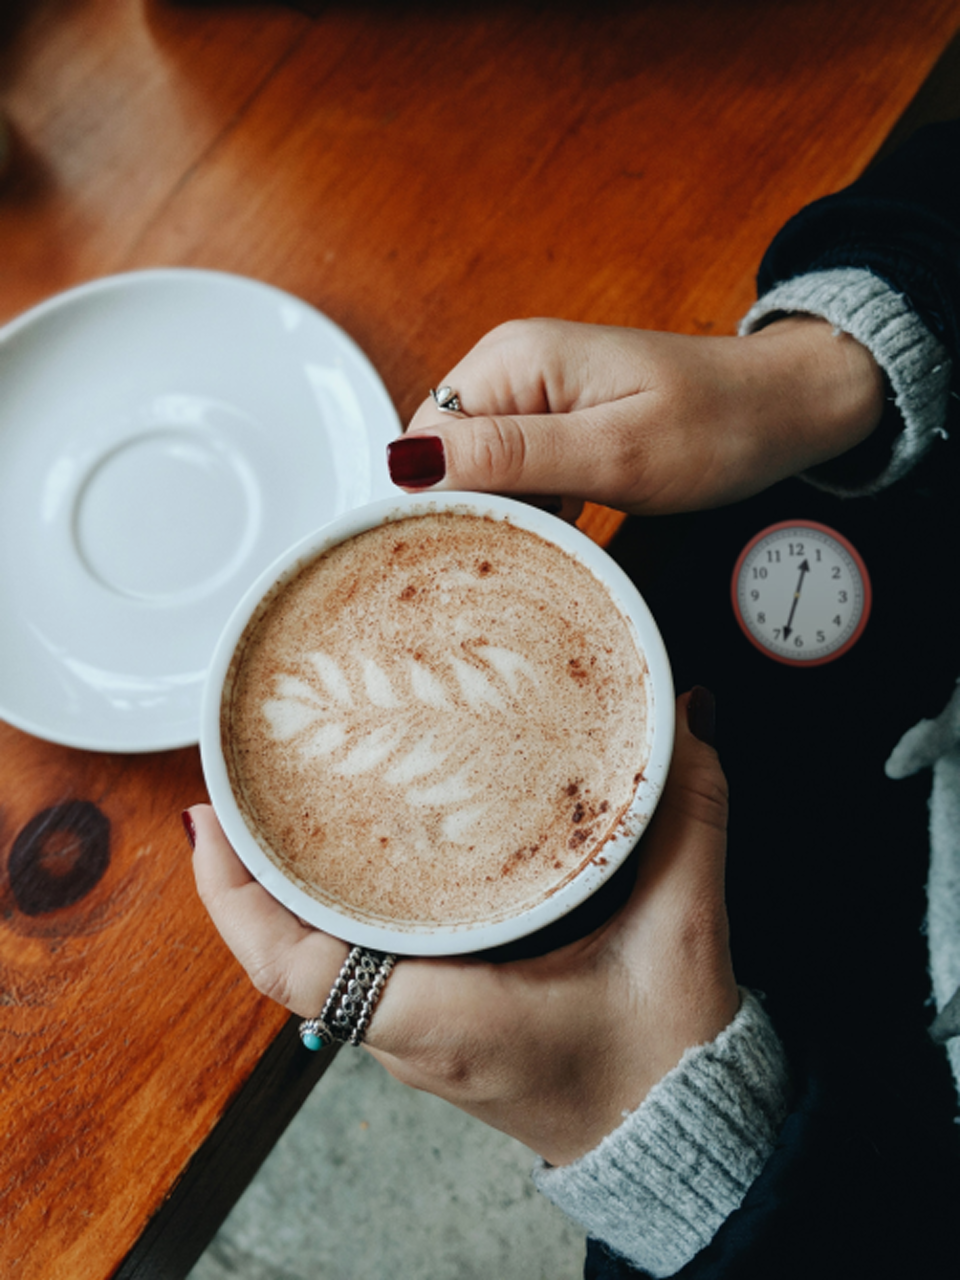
12:33
